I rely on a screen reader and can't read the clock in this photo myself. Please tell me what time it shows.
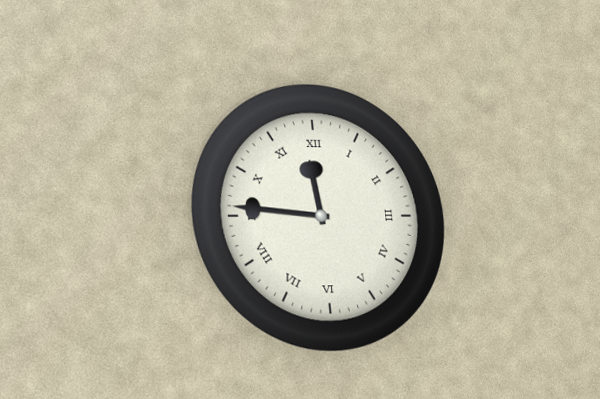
11:46
